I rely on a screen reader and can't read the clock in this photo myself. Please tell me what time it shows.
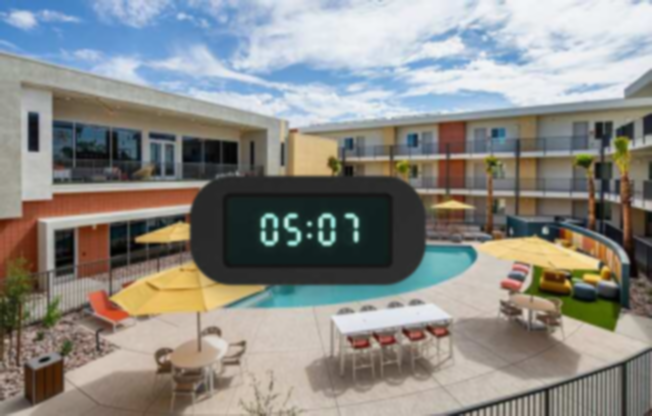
5:07
